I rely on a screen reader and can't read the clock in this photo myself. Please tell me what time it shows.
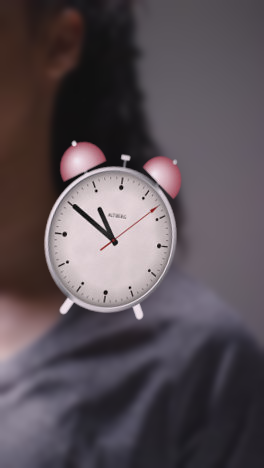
10:50:08
